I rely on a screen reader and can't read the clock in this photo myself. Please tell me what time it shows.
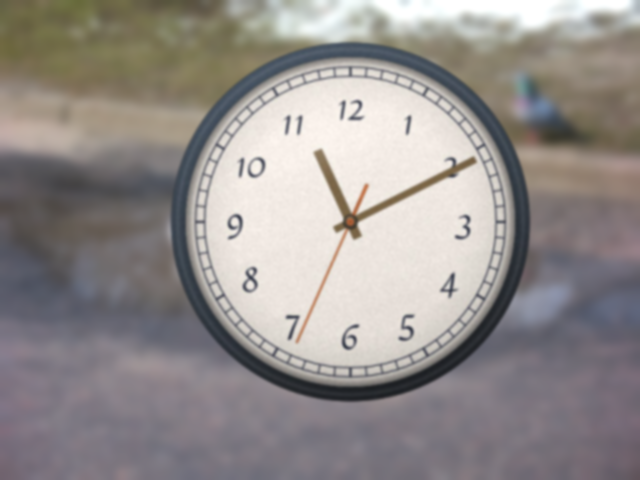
11:10:34
